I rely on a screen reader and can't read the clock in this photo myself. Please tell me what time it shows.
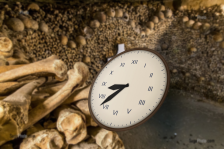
8:37
